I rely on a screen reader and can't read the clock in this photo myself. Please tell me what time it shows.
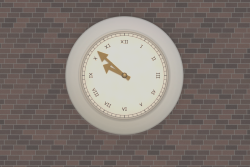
9:52
